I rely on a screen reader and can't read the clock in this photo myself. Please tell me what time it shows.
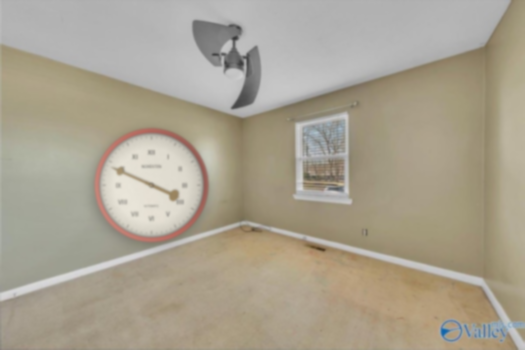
3:49
